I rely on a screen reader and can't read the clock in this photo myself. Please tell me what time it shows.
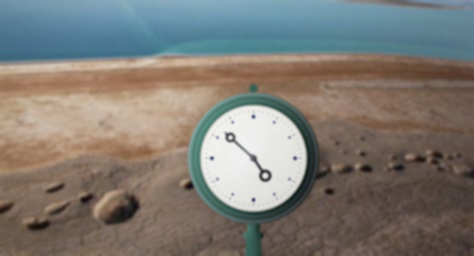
4:52
